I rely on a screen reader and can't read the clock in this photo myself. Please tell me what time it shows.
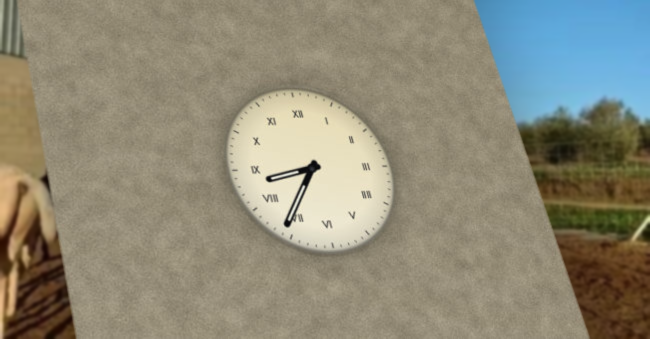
8:36
